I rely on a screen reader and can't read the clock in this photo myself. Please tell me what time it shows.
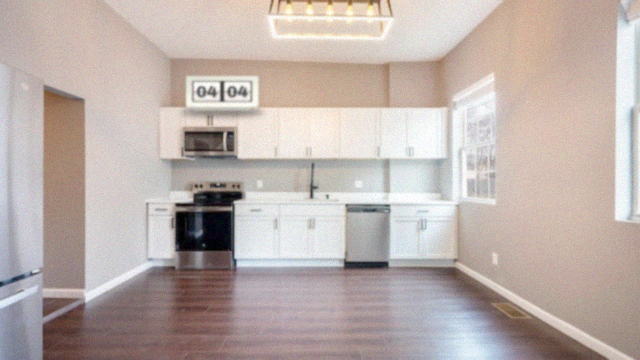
4:04
